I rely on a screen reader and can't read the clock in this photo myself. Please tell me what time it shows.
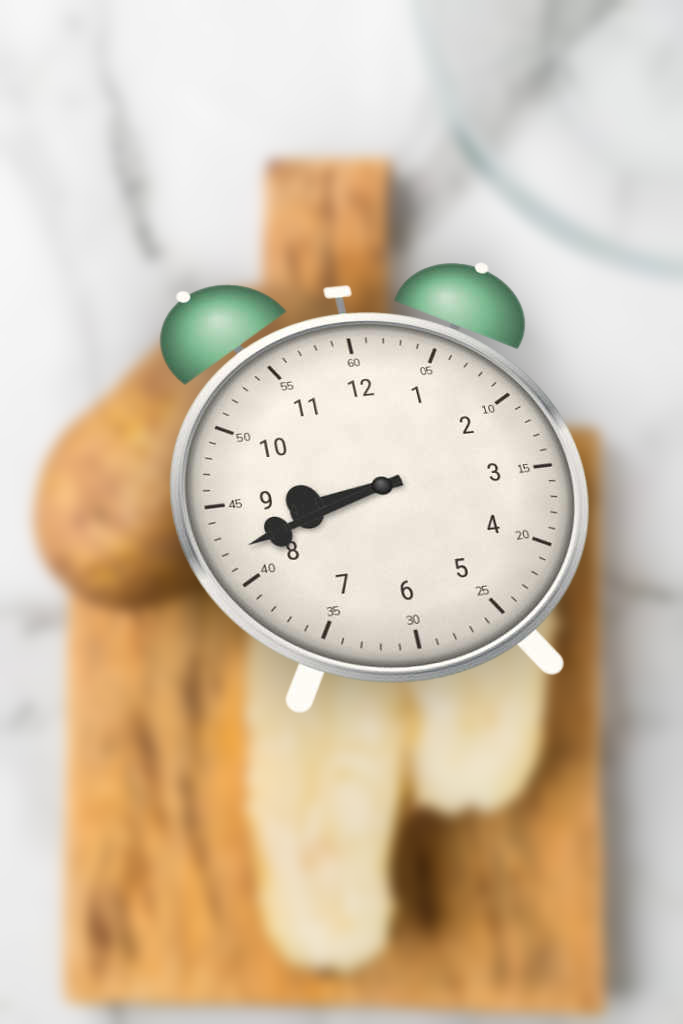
8:42
